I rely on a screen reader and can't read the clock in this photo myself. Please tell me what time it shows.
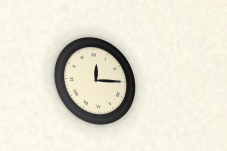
12:15
